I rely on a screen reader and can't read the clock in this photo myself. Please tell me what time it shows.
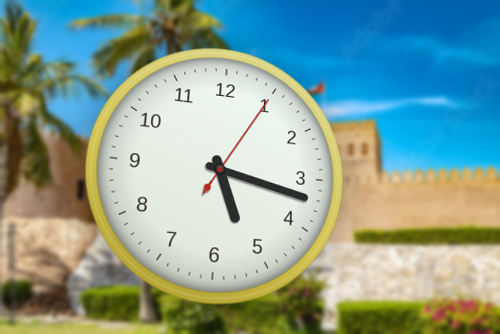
5:17:05
